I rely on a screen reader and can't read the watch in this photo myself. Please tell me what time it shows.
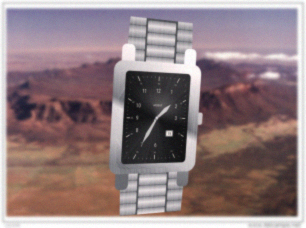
1:35
